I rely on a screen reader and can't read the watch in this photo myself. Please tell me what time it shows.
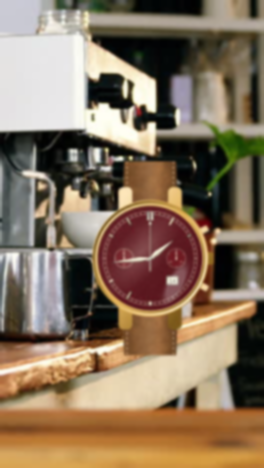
1:44
